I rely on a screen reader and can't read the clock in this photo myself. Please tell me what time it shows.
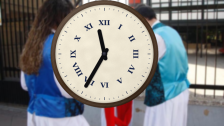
11:35
